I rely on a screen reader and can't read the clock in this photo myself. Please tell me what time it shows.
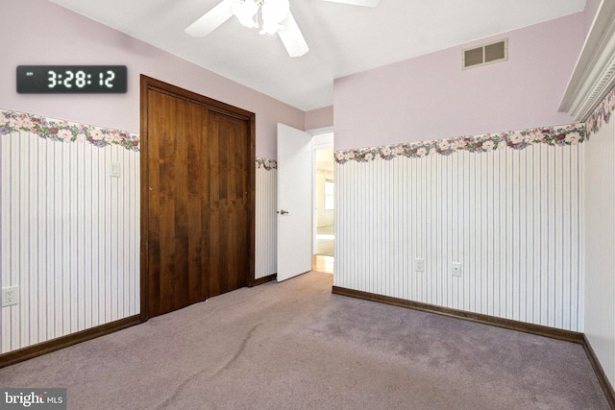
3:28:12
